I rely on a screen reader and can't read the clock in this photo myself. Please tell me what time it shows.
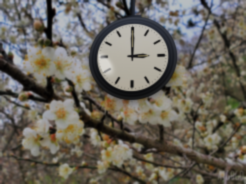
3:00
